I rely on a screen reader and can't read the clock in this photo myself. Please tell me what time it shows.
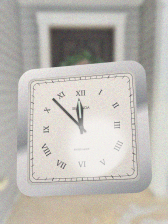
11:53
